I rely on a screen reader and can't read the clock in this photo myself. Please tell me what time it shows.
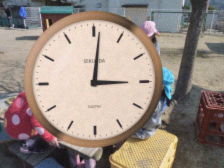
3:01
